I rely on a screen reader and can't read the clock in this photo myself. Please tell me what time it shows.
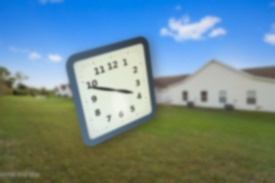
3:49
